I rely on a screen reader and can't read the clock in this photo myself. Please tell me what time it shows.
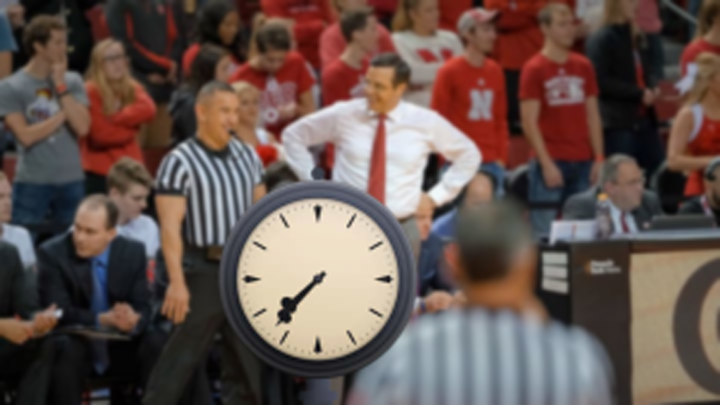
7:37
